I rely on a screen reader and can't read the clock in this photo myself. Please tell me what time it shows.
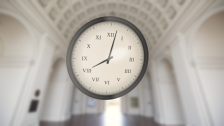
8:02
